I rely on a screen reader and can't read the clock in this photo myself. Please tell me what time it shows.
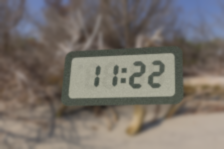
11:22
